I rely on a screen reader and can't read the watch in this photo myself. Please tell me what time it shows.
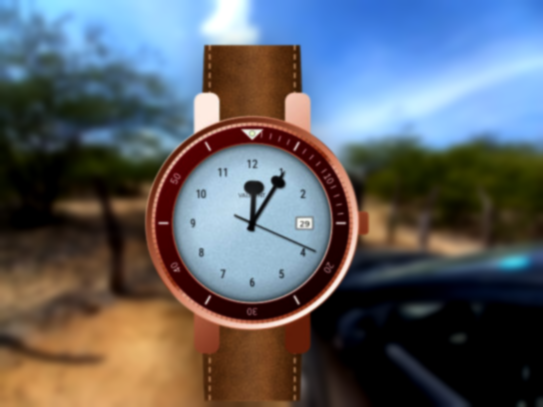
12:05:19
